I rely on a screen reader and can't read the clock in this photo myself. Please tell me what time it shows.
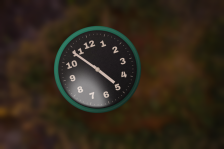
4:54
